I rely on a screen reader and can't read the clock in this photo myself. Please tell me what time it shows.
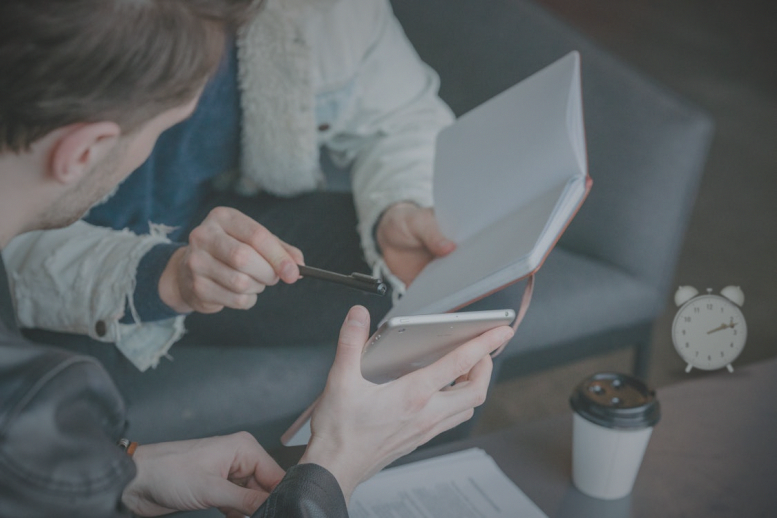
2:12
